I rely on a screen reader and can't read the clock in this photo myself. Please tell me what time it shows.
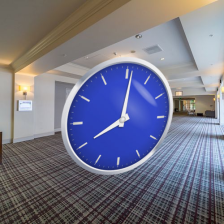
8:01
